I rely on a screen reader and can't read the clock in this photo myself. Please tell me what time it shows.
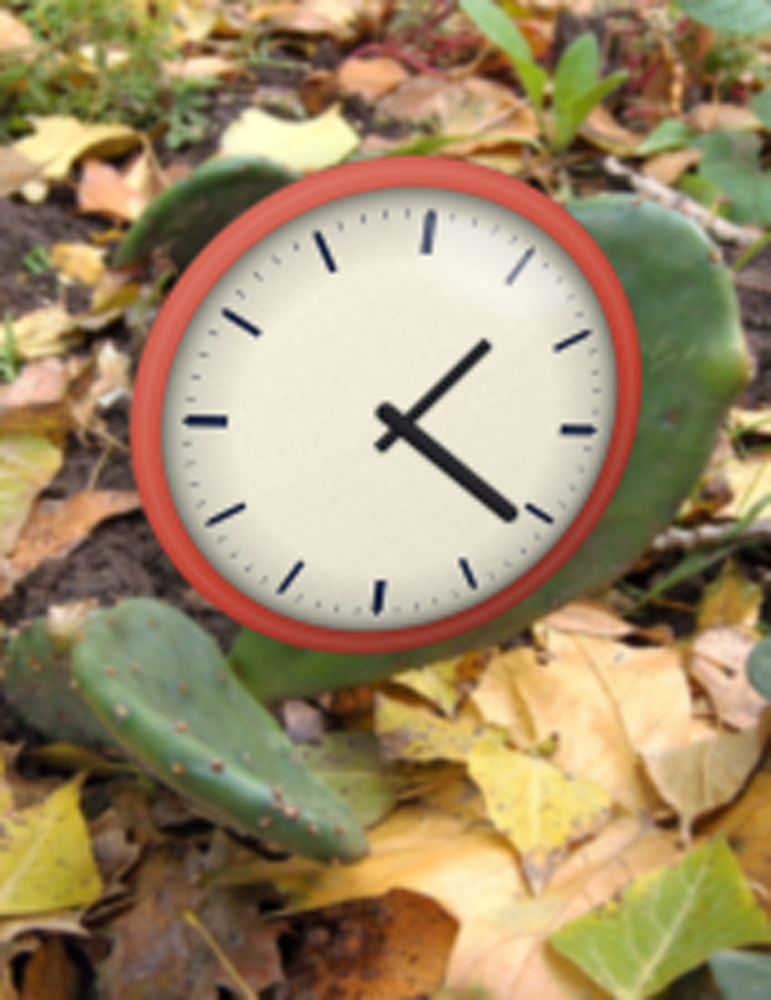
1:21
